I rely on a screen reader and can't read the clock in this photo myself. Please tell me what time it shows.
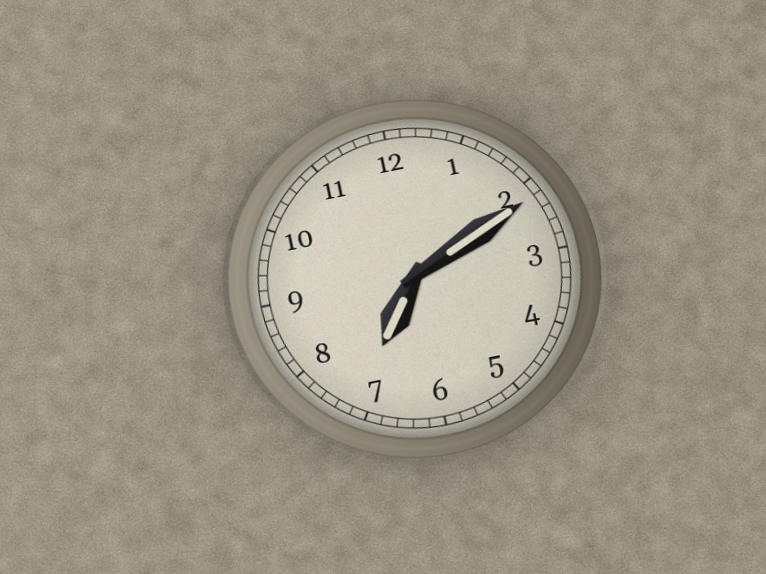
7:11
